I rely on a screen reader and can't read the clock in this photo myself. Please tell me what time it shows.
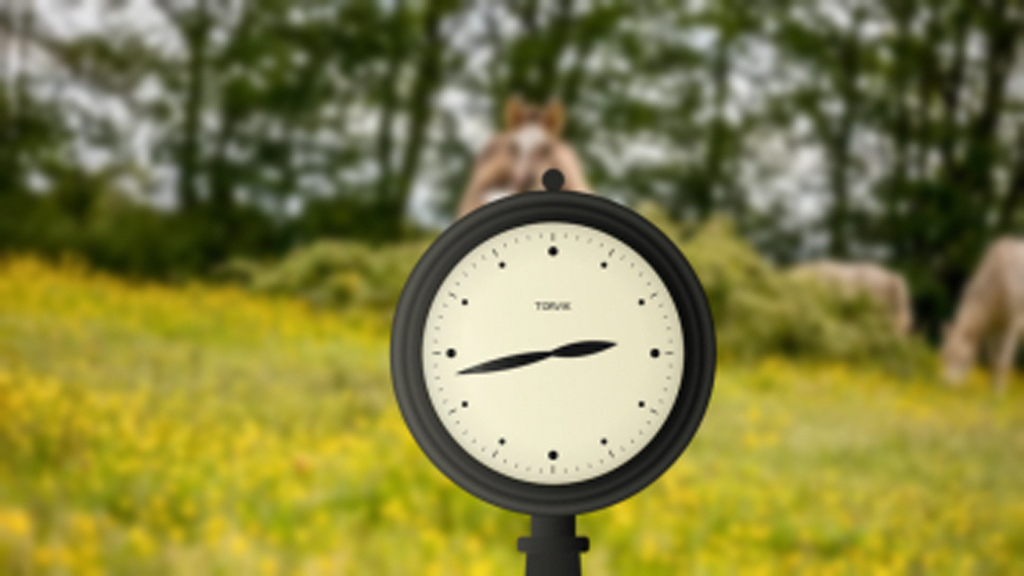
2:43
